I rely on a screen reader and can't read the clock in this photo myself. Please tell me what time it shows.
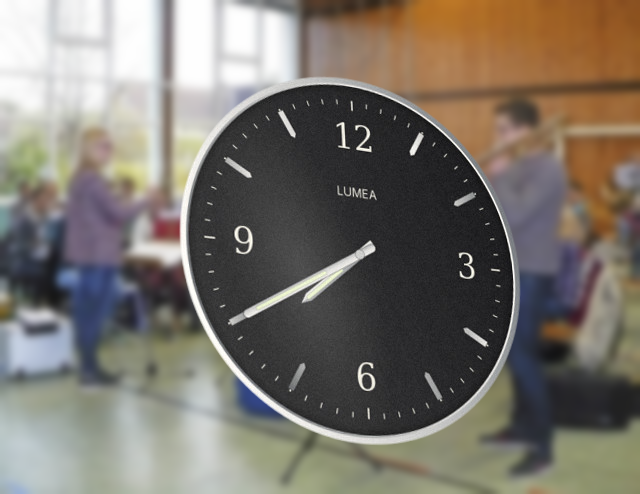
7:40
